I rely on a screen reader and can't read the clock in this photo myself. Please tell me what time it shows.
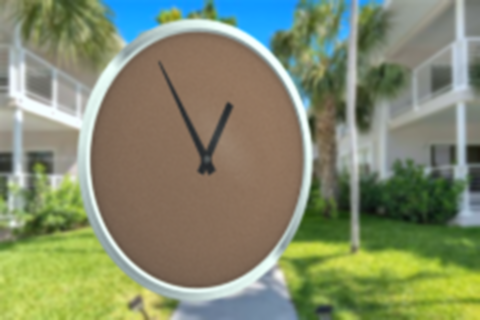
12:55
